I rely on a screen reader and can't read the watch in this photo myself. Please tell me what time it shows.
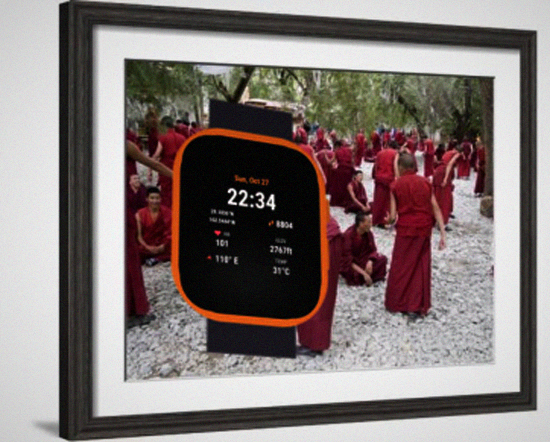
22:34
